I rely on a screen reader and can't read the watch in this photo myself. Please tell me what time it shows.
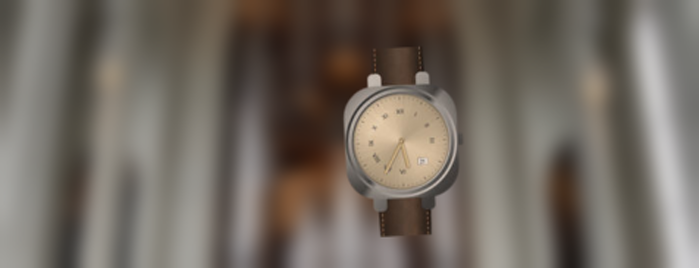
5:35
